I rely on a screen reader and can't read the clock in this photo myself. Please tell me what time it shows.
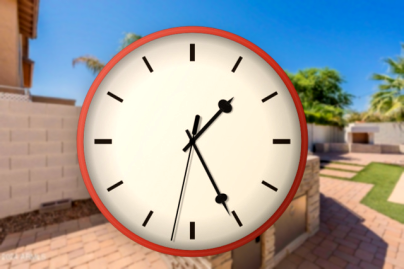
1:25:32
